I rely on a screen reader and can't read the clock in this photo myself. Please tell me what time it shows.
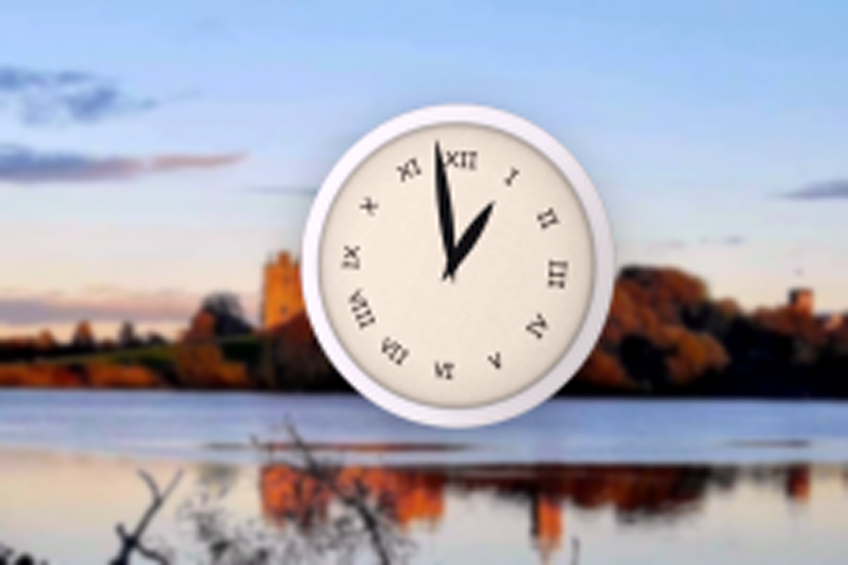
12:58
